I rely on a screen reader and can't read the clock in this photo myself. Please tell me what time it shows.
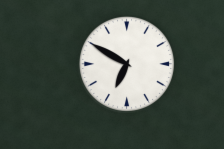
6:50
